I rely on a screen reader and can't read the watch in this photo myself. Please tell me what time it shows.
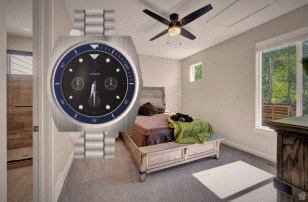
6:30
